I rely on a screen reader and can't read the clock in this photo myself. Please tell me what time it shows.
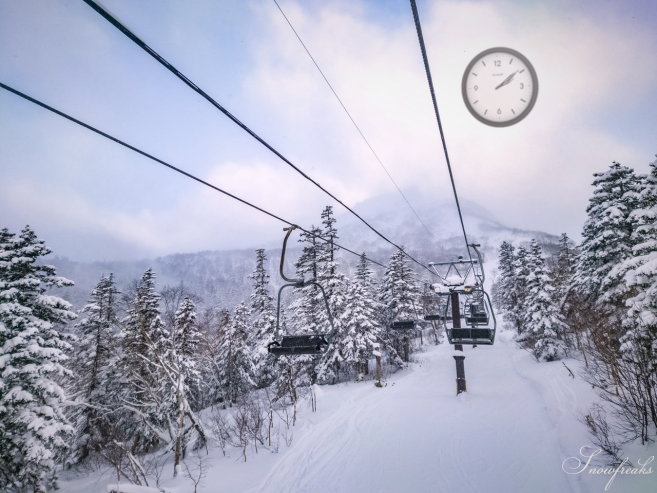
2:09
